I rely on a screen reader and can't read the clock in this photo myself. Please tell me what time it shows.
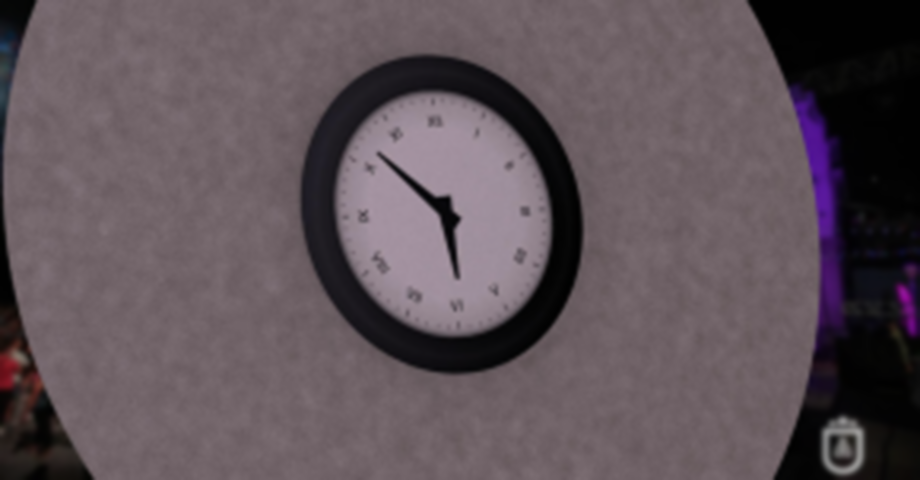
5:52
